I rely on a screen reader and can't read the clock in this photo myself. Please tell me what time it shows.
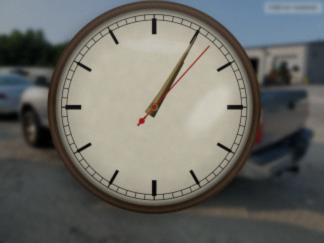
1:05:07
